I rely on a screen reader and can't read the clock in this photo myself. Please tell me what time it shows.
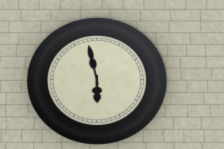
5:58
